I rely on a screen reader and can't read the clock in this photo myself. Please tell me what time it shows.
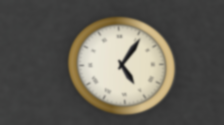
5:06
